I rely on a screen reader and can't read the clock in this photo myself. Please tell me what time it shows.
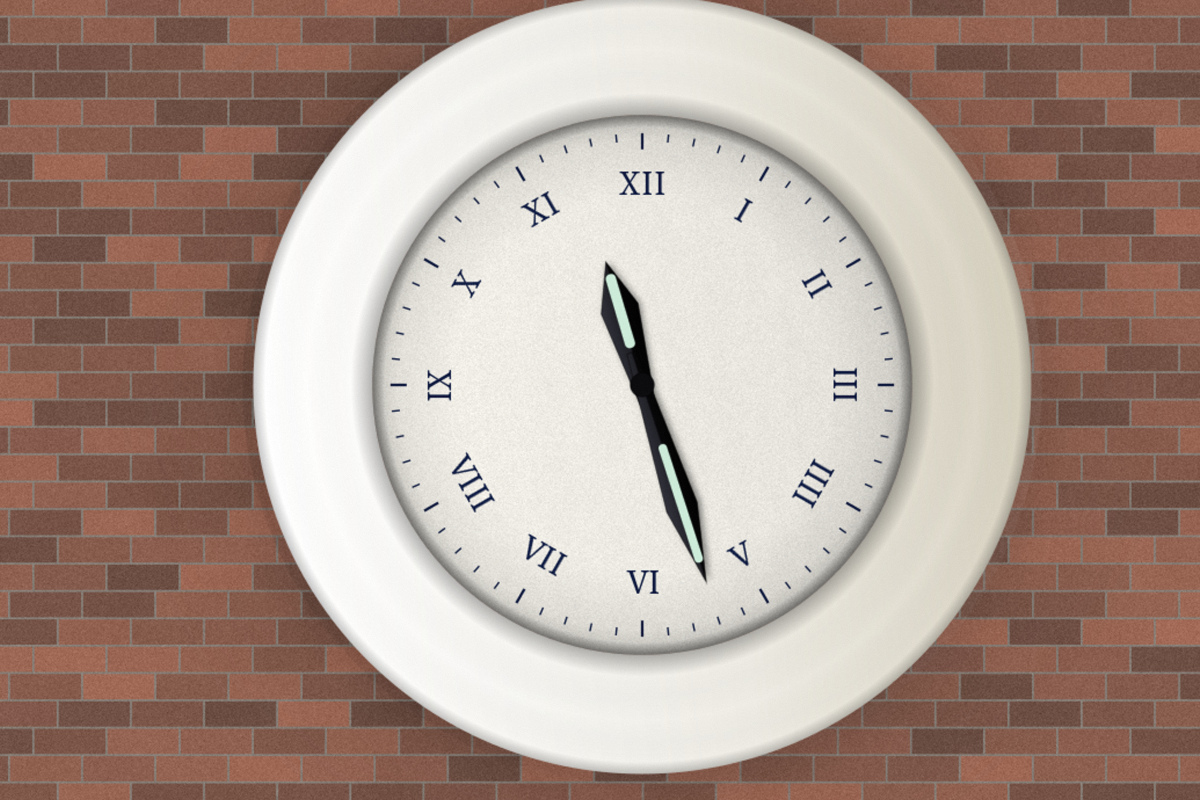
11:27
